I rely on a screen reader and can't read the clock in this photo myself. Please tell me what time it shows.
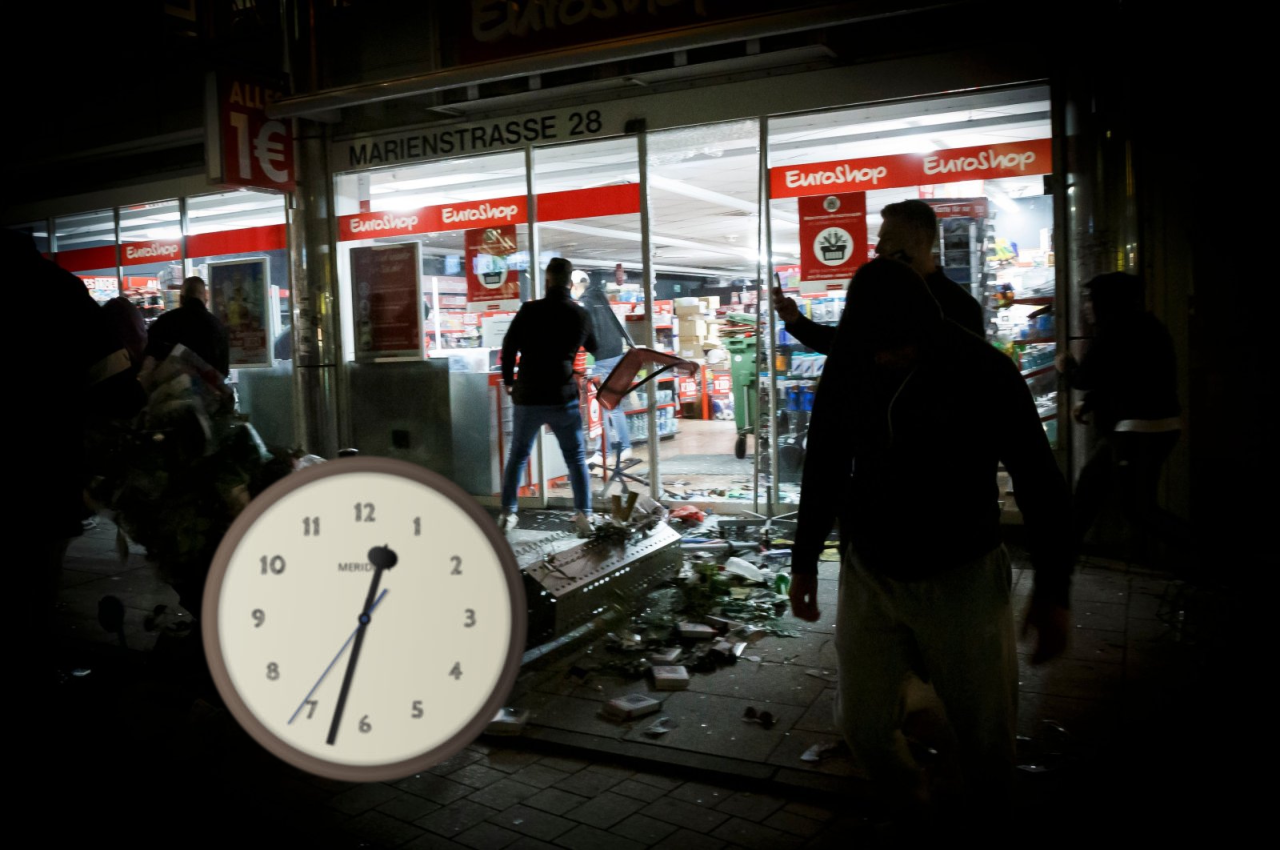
12:32:36
